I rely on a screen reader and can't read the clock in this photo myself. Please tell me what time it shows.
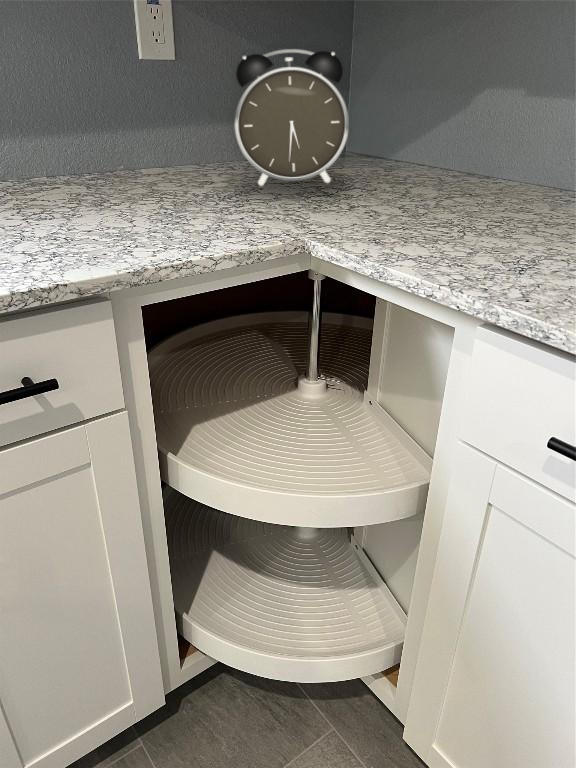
5:31
